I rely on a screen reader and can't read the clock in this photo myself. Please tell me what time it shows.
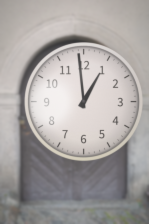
12:59
